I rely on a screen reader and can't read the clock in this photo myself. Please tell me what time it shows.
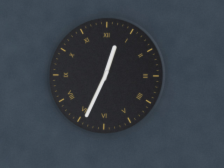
12:34
